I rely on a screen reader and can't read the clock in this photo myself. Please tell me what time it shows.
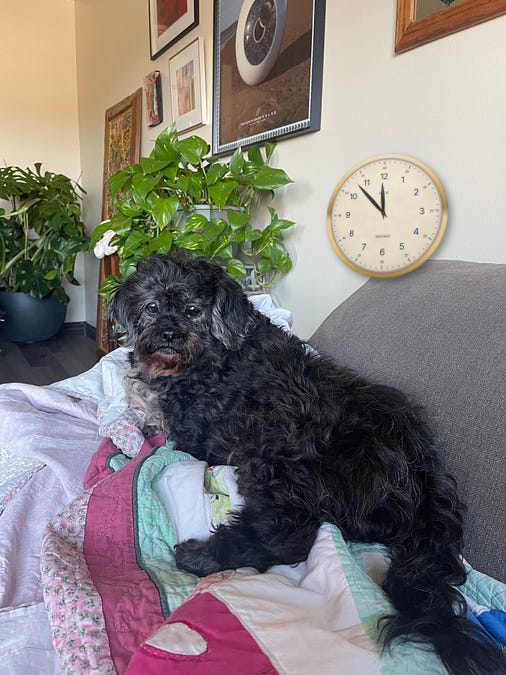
11:53
